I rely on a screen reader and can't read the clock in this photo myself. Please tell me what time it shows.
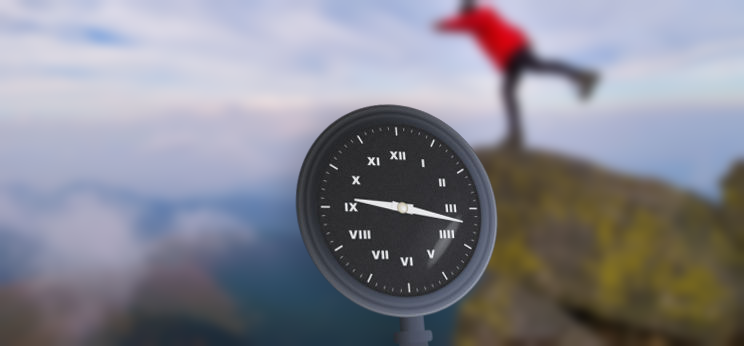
9:17
